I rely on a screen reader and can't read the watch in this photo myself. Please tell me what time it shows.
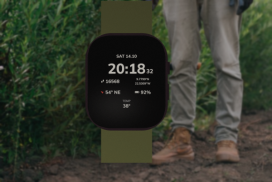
20:18
